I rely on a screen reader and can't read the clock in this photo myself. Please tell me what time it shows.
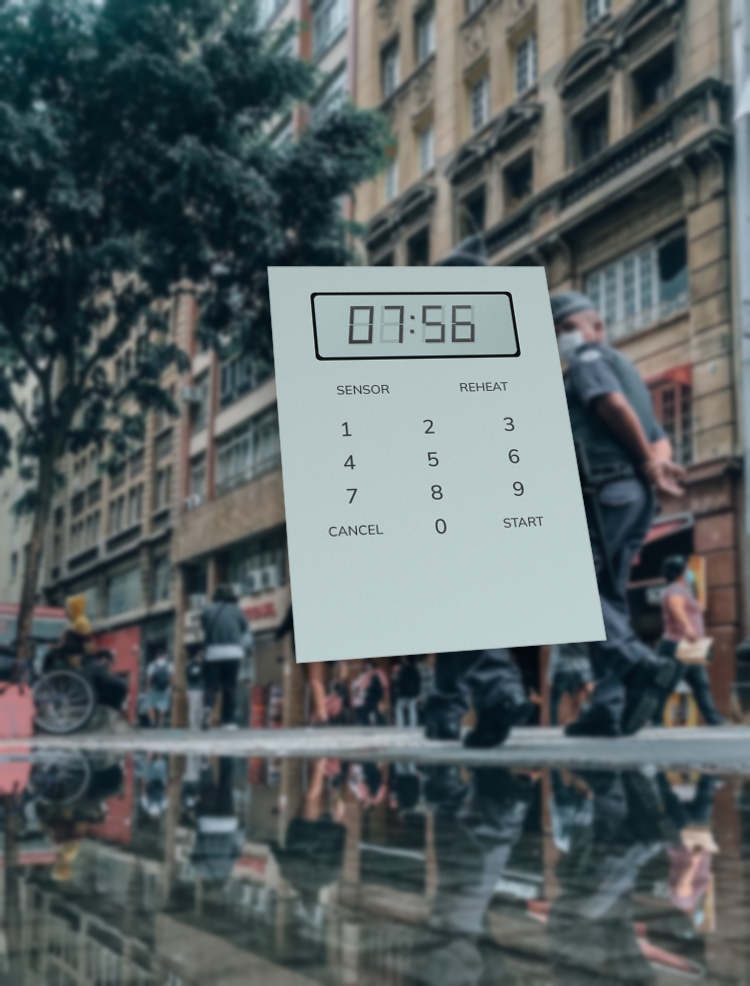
7:56
